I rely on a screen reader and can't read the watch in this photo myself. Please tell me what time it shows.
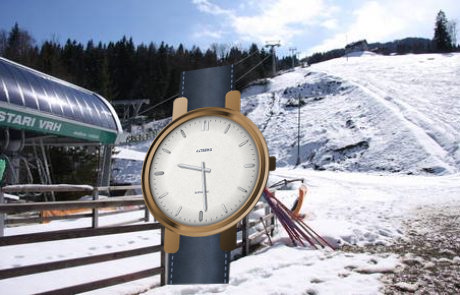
9:29
